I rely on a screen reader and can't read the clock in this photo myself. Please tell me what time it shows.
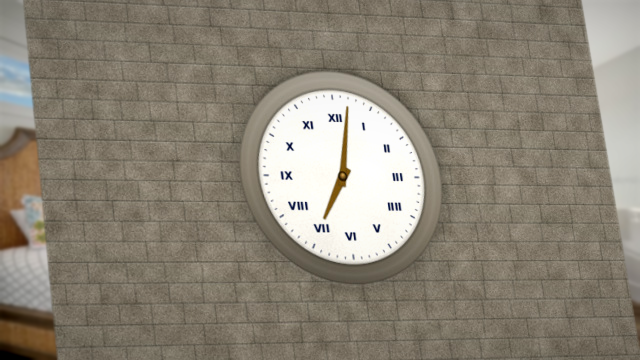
7:02
